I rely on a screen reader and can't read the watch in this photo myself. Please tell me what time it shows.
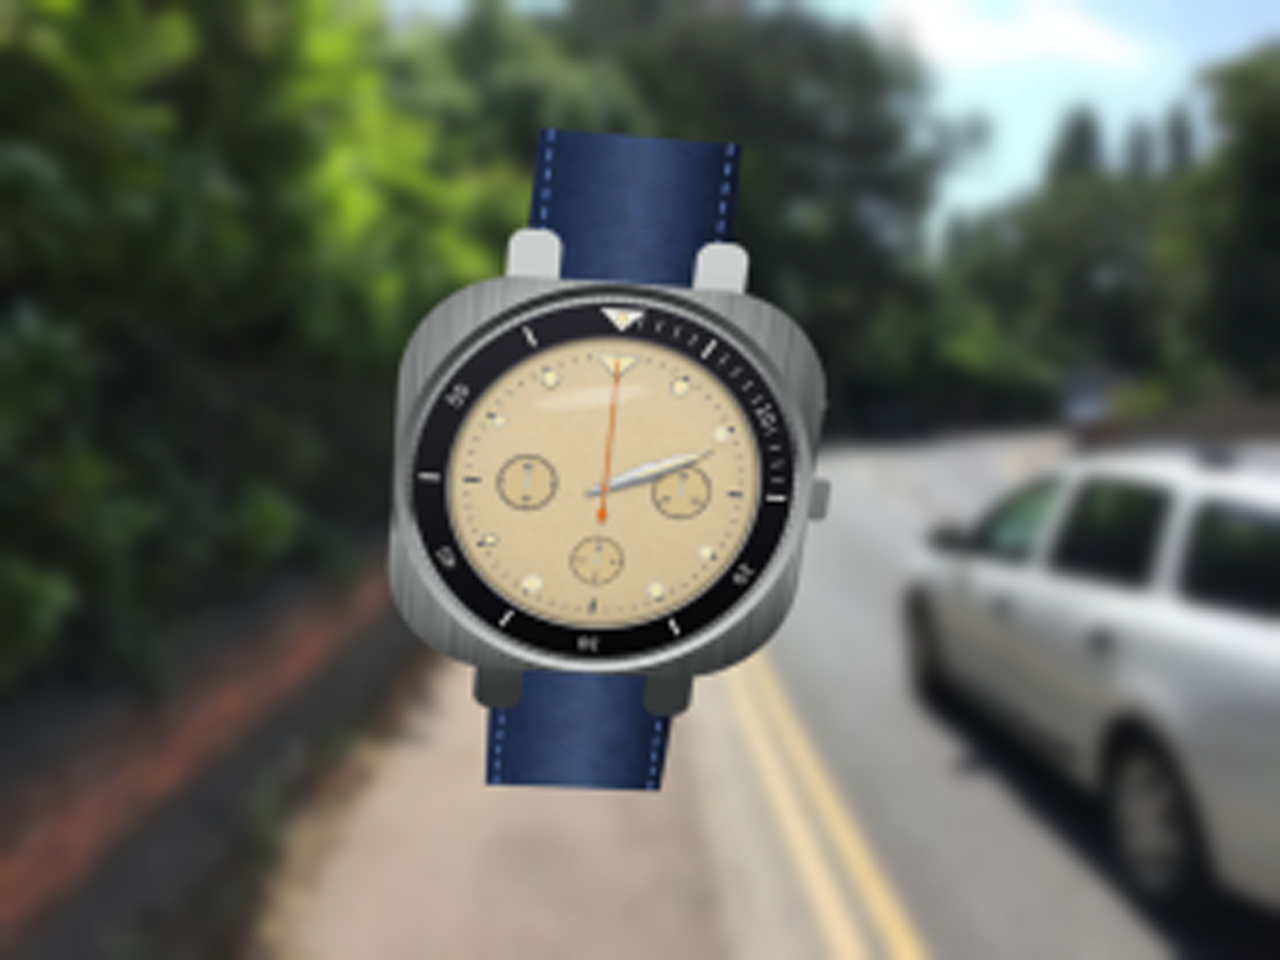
2:11
